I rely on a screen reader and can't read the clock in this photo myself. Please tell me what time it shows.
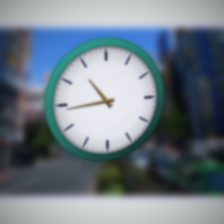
10:44
